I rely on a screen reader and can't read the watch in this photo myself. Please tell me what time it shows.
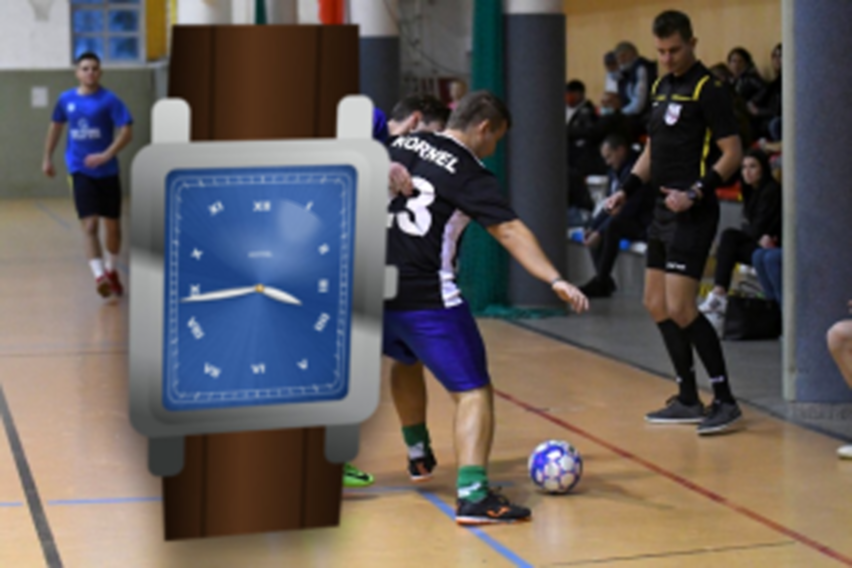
3:44
